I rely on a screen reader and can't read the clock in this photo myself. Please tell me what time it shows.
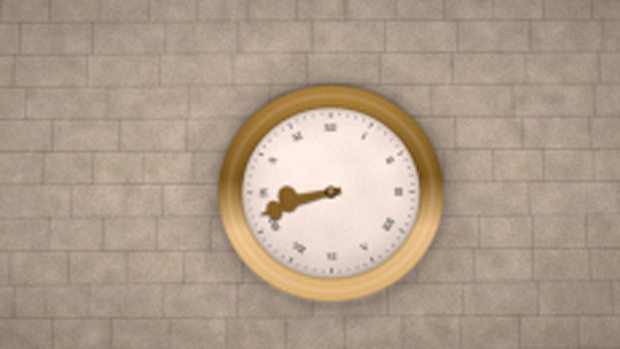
8:42
